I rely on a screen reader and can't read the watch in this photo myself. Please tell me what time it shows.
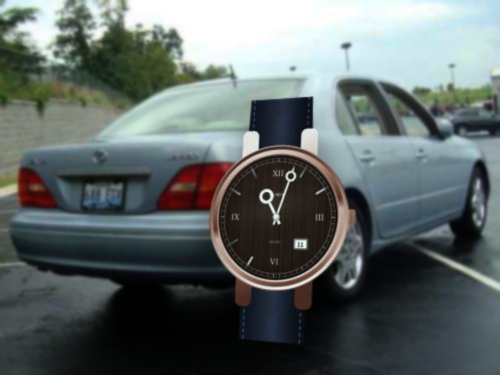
11:03
